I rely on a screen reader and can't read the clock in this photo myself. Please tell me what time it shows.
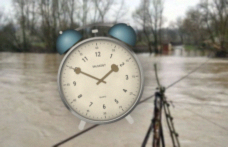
1:50
